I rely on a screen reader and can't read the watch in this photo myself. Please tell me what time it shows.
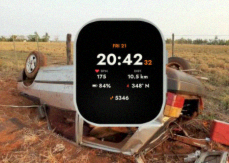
20:42
